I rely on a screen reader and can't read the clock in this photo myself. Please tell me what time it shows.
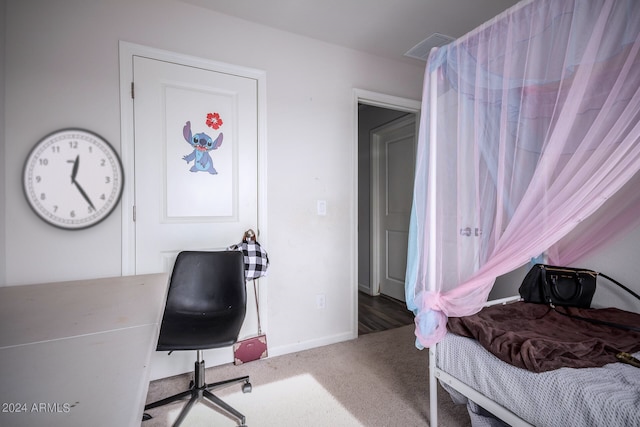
12:24
